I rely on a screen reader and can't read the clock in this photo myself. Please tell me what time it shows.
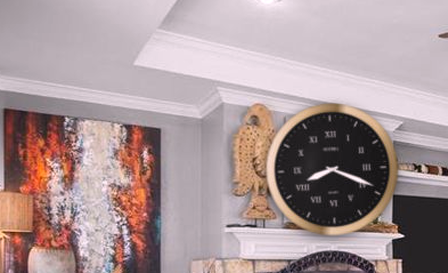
8:19
